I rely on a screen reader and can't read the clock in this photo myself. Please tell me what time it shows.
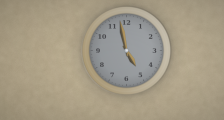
4:58
